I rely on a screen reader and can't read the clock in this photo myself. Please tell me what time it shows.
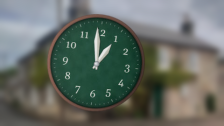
12:59
